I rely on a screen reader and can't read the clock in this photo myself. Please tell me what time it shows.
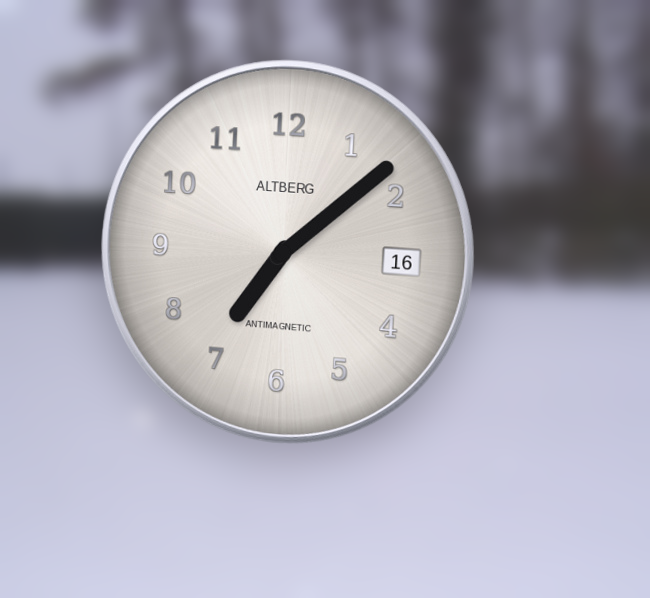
7:08
